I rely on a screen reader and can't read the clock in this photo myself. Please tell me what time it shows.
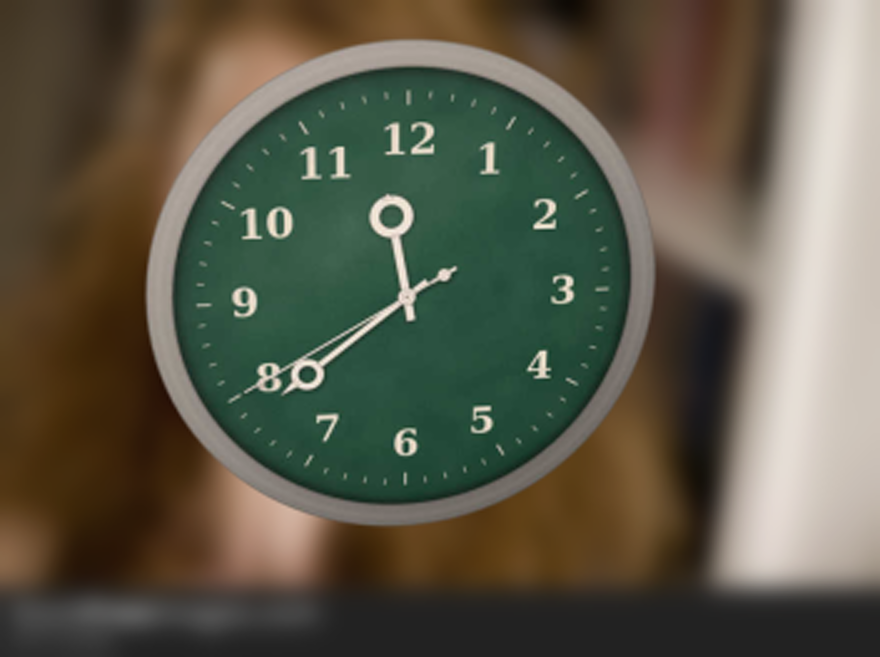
11:38:40
